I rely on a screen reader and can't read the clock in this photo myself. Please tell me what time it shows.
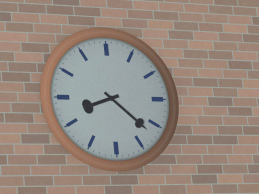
8:22
